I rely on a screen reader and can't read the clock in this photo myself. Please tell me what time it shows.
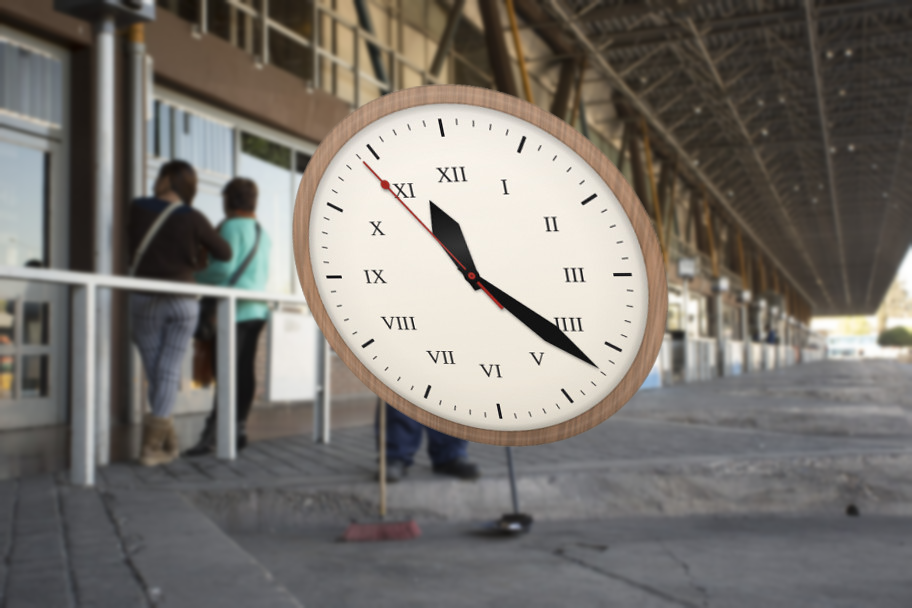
11:21:54
